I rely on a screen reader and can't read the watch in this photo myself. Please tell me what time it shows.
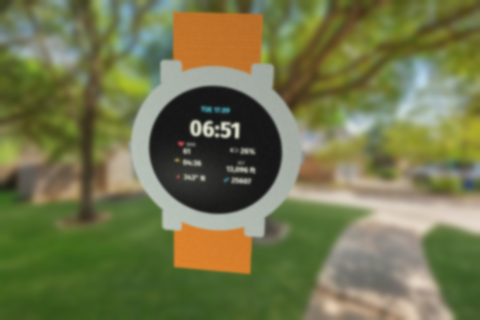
6:51
